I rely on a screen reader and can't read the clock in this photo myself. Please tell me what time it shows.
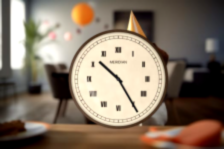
10:25
